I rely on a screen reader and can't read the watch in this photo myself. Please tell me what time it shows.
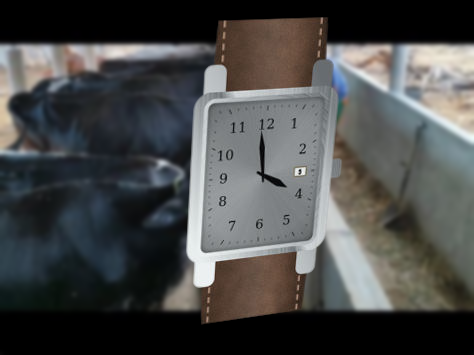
3:59
